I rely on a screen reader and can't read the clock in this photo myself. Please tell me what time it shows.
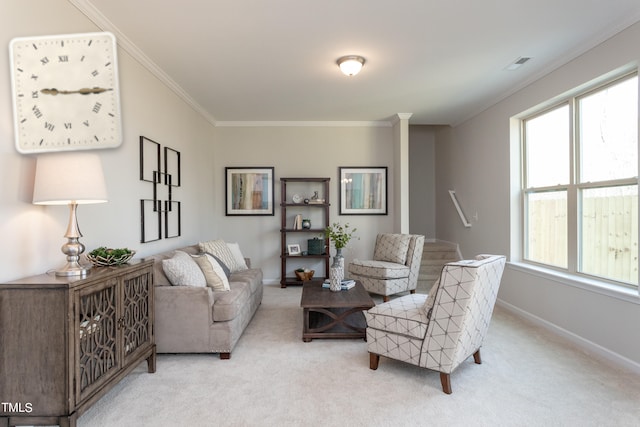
9:15
